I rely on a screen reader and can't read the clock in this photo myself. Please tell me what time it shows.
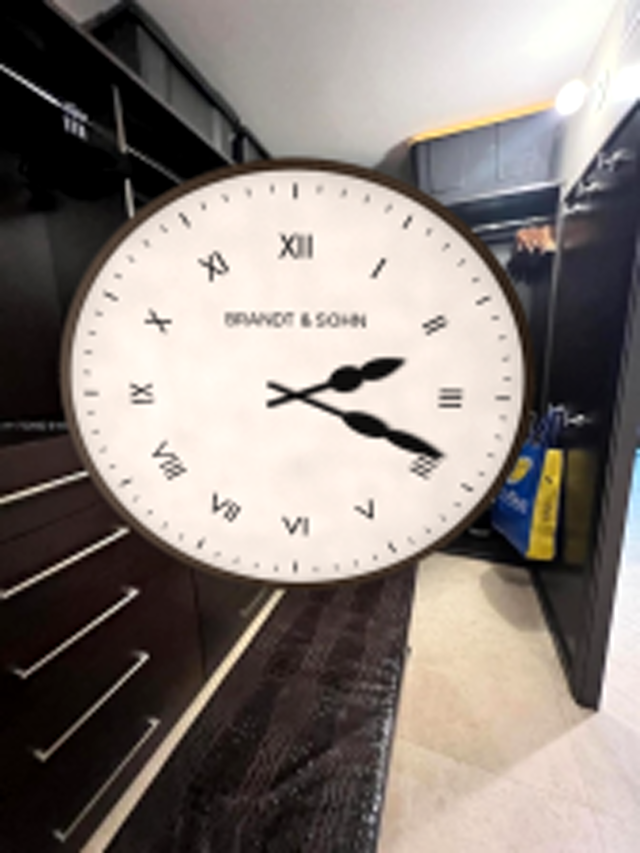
2:19
